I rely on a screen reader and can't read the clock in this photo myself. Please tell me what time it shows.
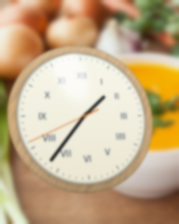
1:36:41
